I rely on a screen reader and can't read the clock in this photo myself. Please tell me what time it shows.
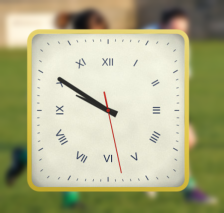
9:50:28
